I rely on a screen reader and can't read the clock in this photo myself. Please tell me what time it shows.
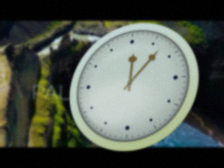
12:07
